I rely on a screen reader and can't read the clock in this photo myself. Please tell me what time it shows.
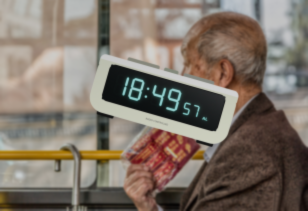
18:49:57
